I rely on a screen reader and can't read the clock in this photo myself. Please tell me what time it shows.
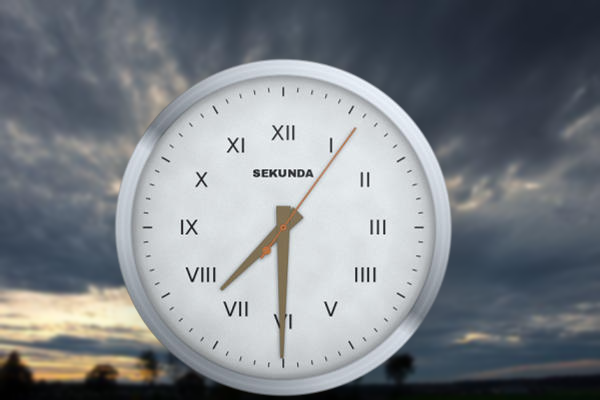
7:30:06
